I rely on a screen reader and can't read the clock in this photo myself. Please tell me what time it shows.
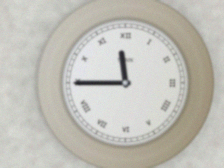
11:45
